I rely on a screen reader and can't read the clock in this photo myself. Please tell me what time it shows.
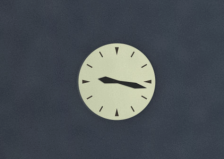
9:17
